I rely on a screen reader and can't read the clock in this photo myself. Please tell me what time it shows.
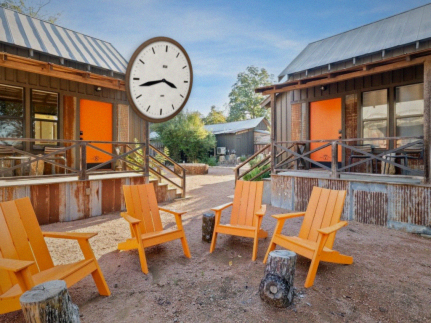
3:43
